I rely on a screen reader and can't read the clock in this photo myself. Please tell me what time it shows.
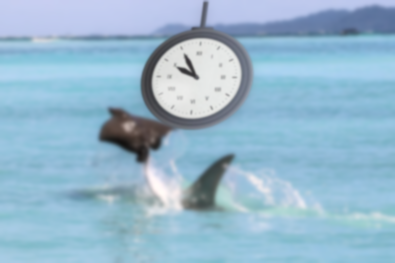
9:55
